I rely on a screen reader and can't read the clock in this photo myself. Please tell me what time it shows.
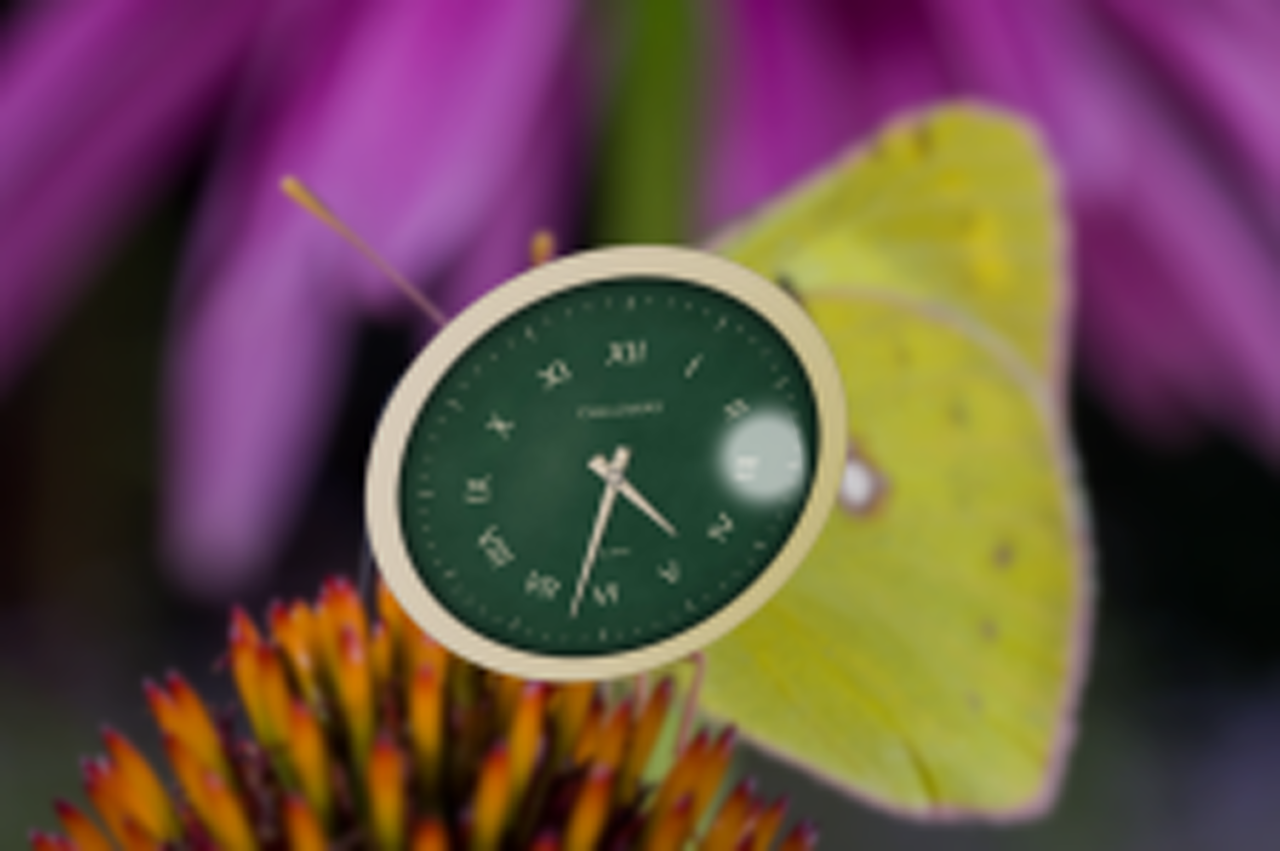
4:32
